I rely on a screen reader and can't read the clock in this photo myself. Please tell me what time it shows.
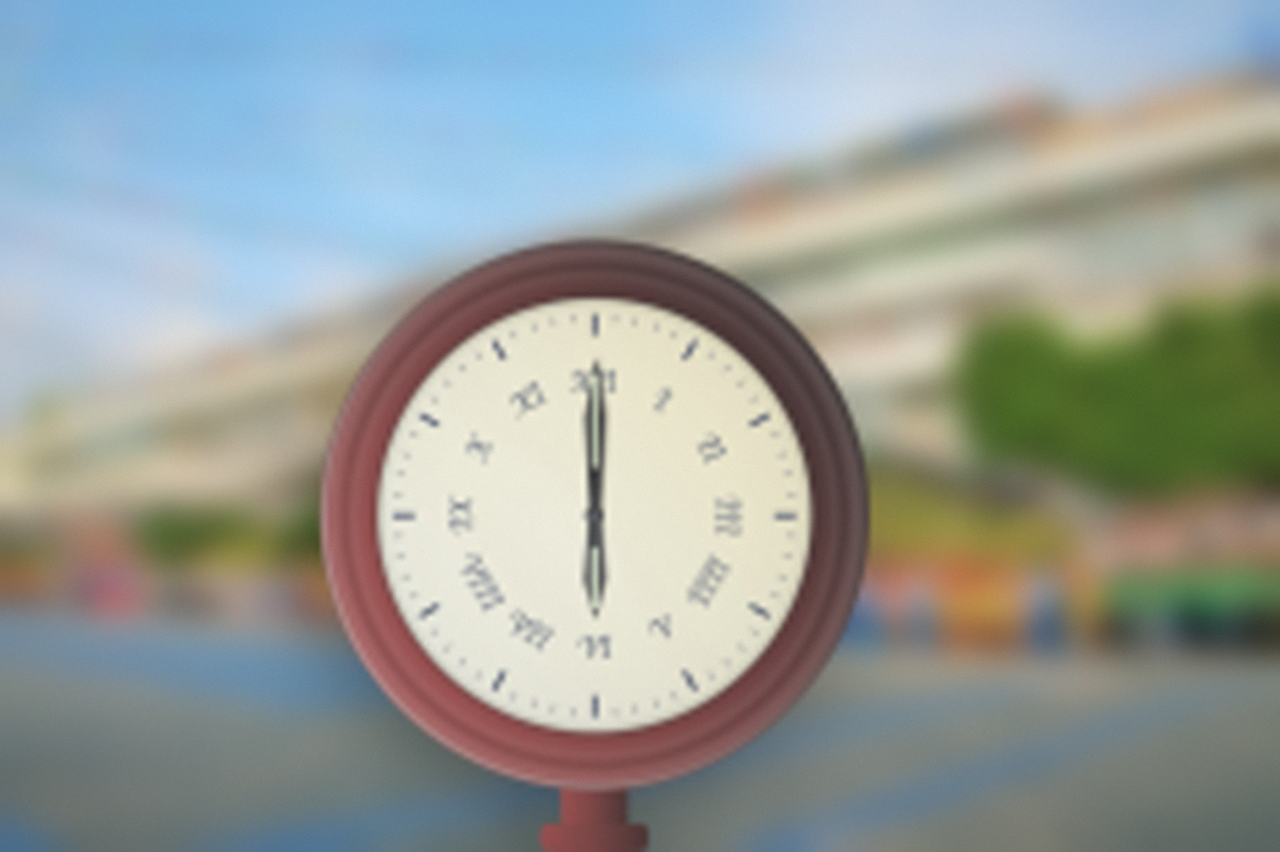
6:00
